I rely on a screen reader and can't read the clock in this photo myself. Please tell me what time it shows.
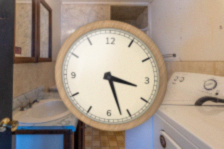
3:27
